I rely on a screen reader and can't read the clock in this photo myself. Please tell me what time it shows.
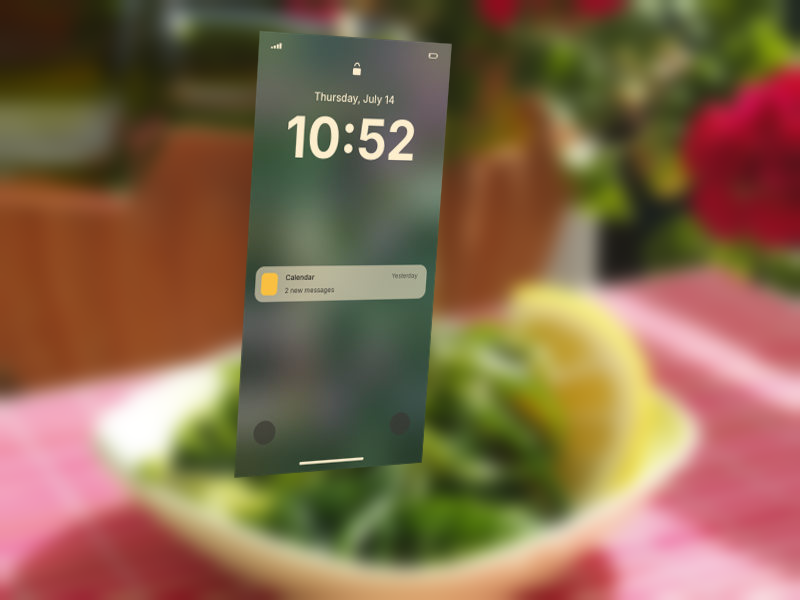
10:52
